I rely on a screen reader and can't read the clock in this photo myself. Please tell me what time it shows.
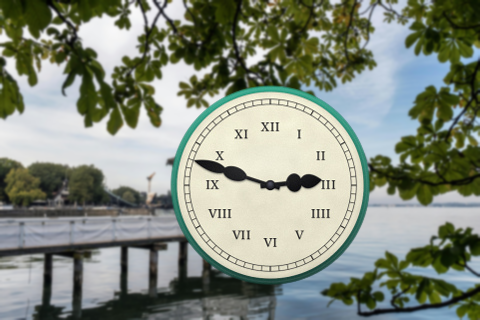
2:48
